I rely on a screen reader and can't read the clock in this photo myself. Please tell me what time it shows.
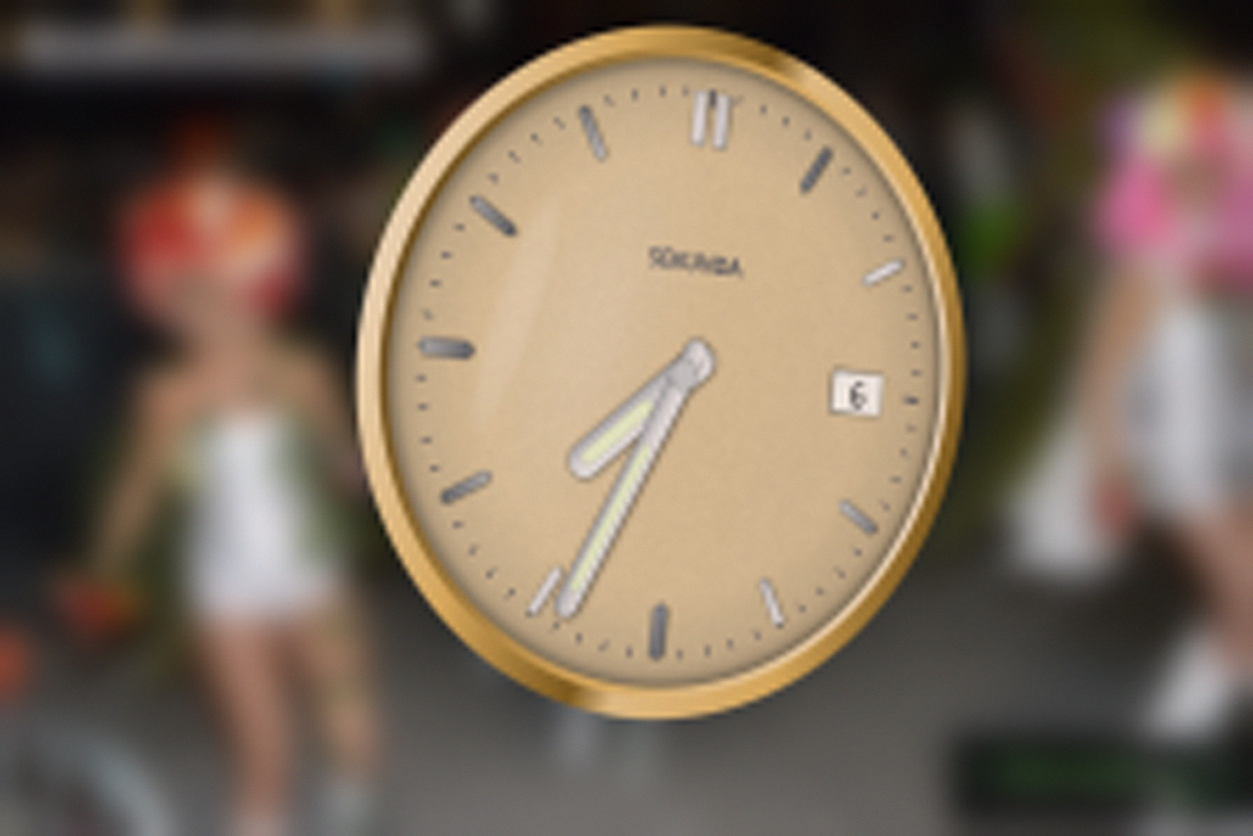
7:34
